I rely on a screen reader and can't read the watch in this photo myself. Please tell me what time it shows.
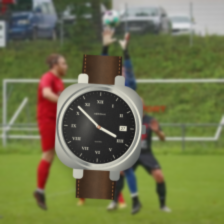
3:52
